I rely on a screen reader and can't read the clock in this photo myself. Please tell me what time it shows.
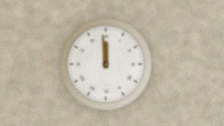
11:59
